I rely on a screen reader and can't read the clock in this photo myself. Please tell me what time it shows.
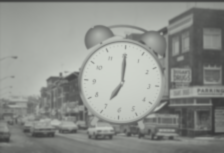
7:00
